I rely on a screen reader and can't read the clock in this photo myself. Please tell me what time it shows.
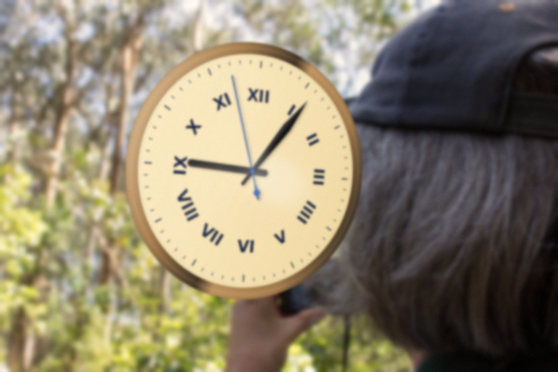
9:05:57
